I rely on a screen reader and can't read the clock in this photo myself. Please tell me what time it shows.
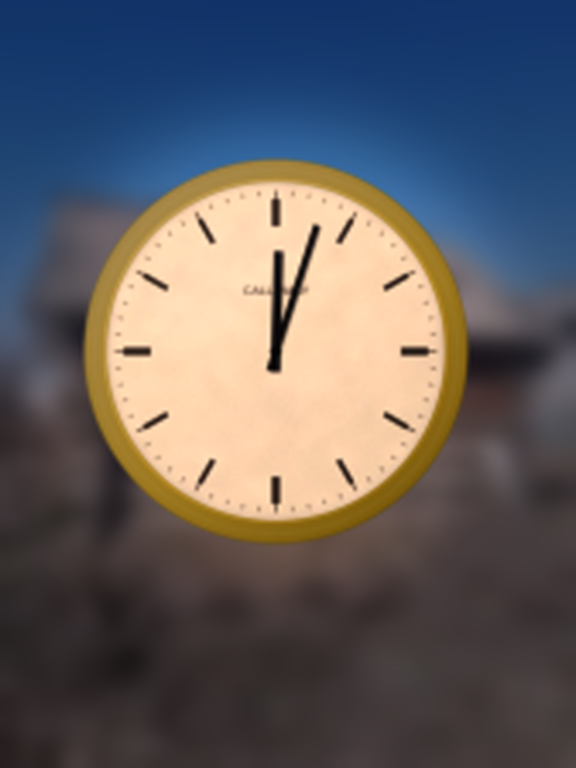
12:03
